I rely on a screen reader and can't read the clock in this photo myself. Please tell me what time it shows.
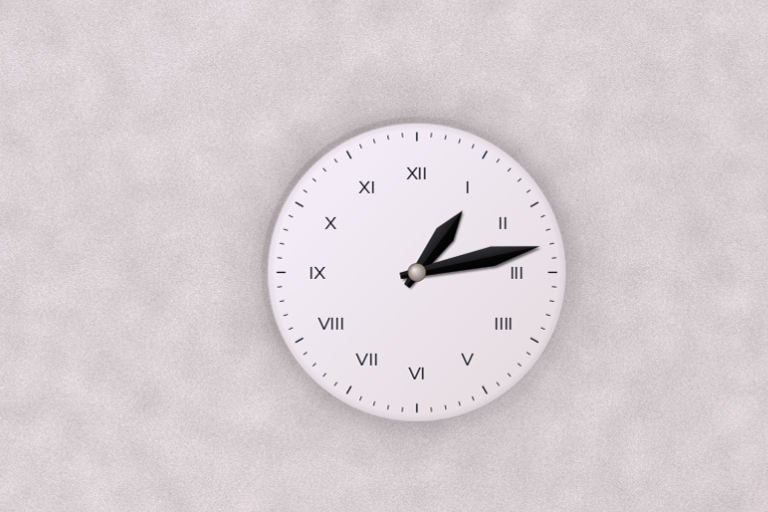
1:13
